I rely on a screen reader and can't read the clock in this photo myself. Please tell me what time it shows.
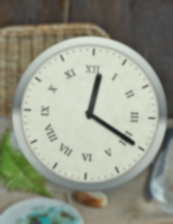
12:20
